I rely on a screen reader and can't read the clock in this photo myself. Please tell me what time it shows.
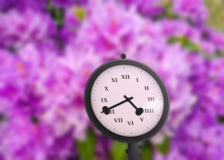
4:41
